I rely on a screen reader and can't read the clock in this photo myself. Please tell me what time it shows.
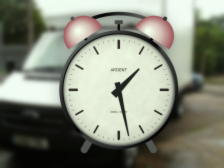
1:28
